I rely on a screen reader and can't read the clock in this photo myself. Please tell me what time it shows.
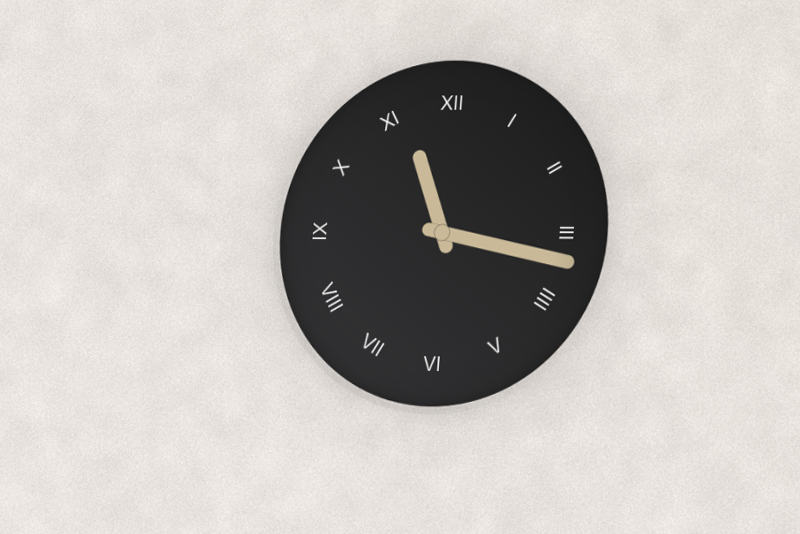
11:17
